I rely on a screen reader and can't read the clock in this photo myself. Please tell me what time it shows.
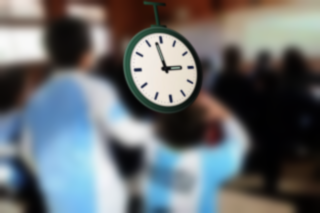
2:58
